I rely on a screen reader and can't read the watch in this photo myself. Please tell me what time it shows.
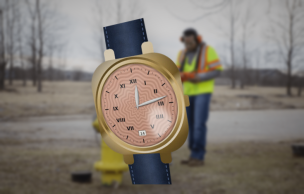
12:13
